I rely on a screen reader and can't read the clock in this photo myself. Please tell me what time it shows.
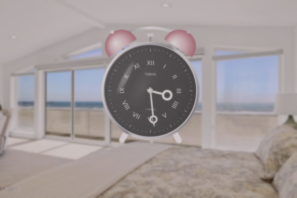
3:29
